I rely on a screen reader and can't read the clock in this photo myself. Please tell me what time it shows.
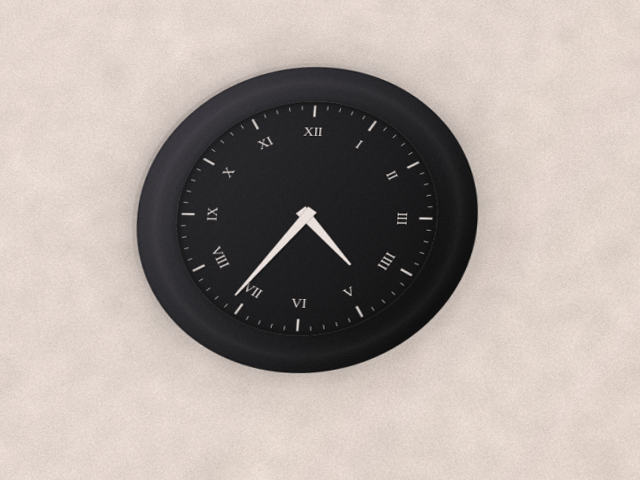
4:36
